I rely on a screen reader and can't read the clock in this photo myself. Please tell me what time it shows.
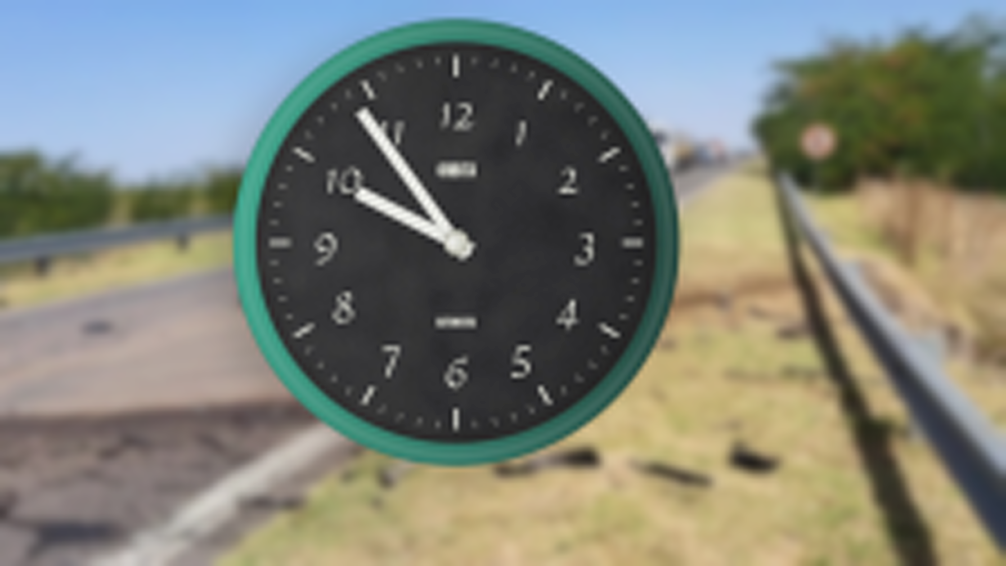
9:54
